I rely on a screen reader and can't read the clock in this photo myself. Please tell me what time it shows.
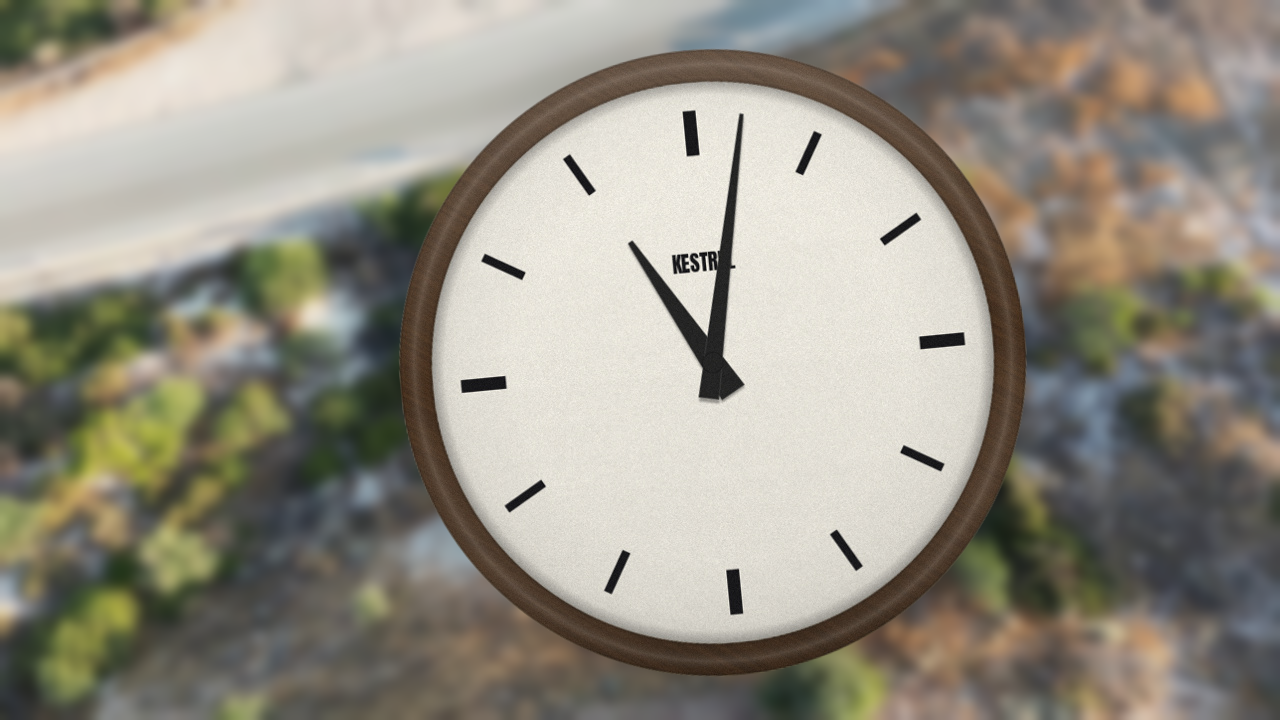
11:02
